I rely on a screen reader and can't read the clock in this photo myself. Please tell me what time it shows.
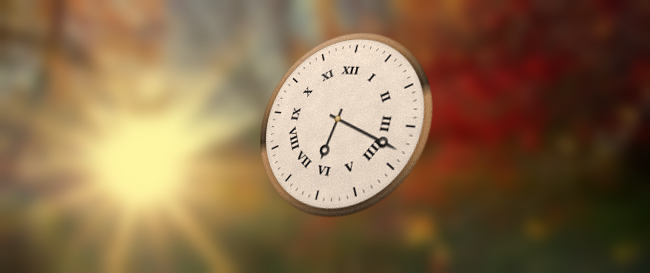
6:18
